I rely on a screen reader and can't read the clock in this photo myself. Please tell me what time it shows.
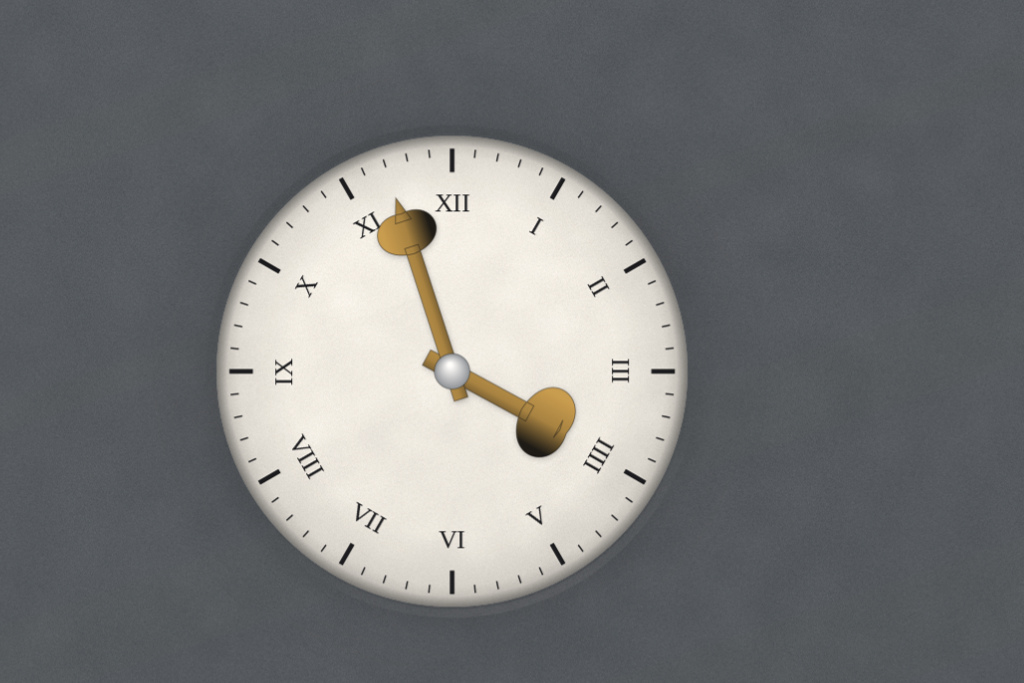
3:57
